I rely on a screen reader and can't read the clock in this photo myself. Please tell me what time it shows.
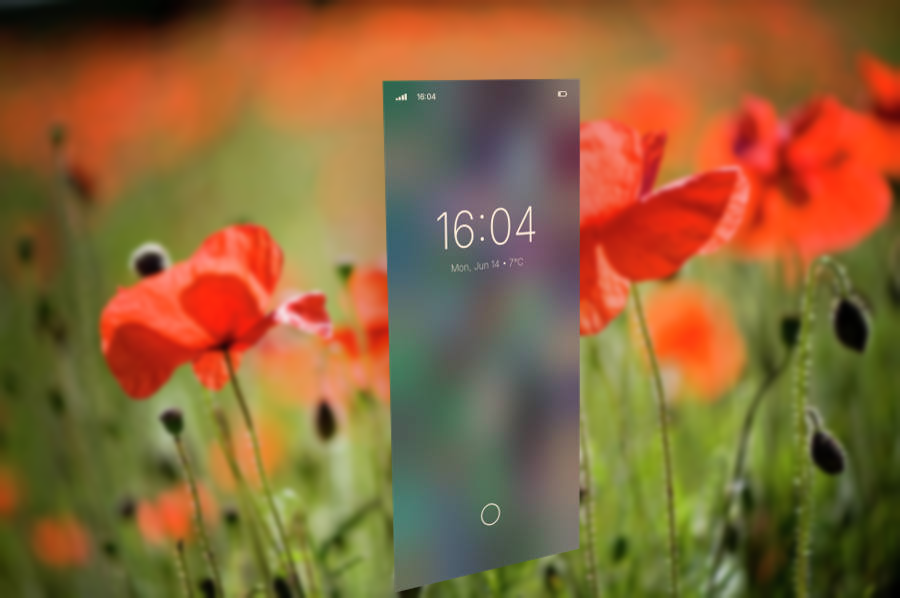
16:04
